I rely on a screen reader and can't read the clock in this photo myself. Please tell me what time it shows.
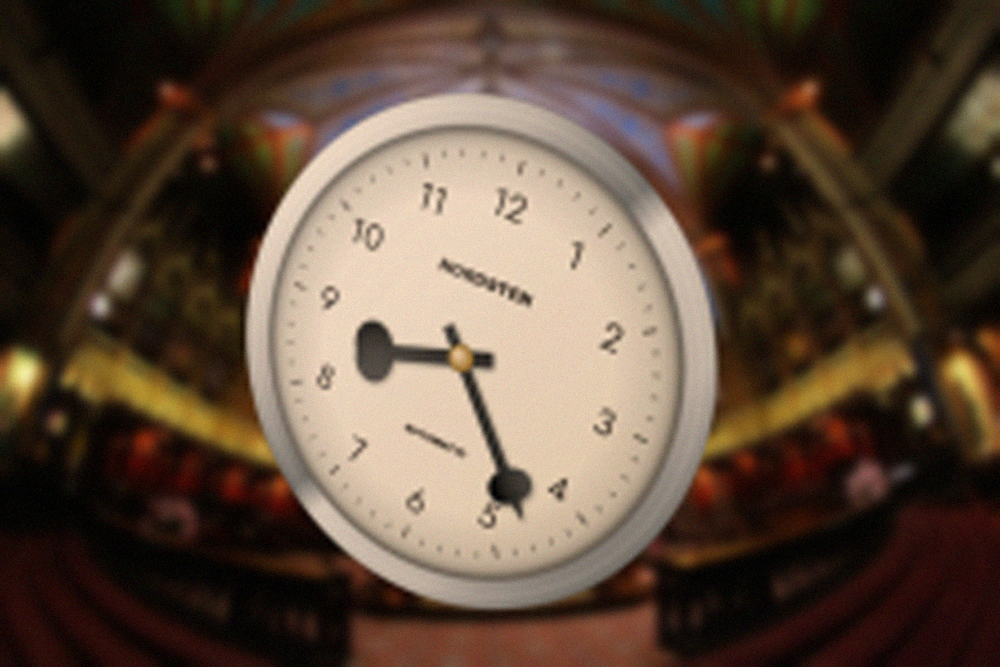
8:23
